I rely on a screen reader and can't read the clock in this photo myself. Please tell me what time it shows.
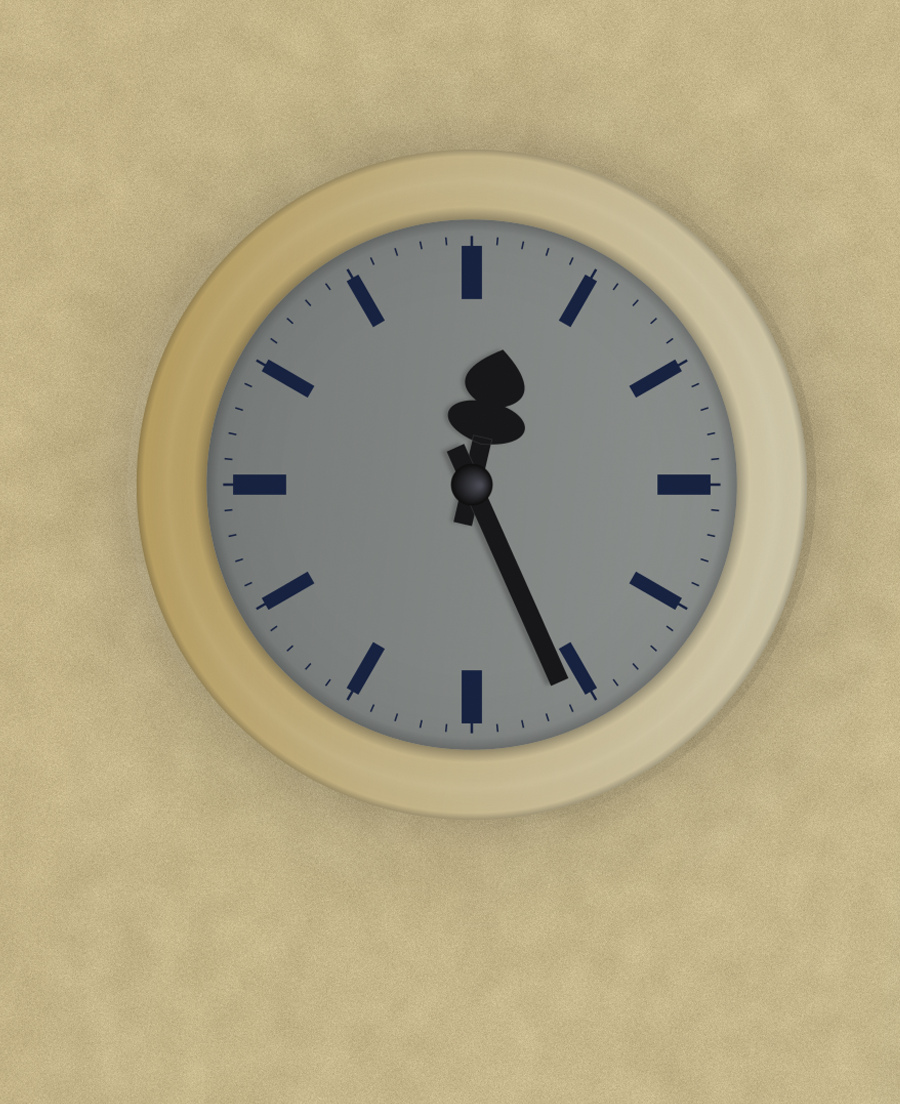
12:26
